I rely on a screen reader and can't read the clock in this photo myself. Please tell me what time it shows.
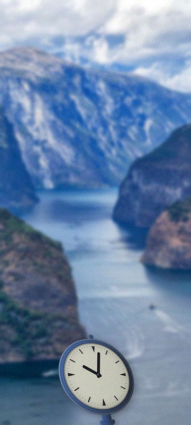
10:02
